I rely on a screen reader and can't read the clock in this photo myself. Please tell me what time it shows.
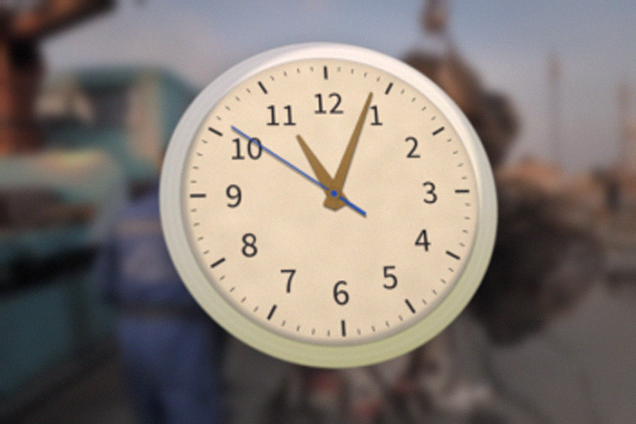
11:03:51
